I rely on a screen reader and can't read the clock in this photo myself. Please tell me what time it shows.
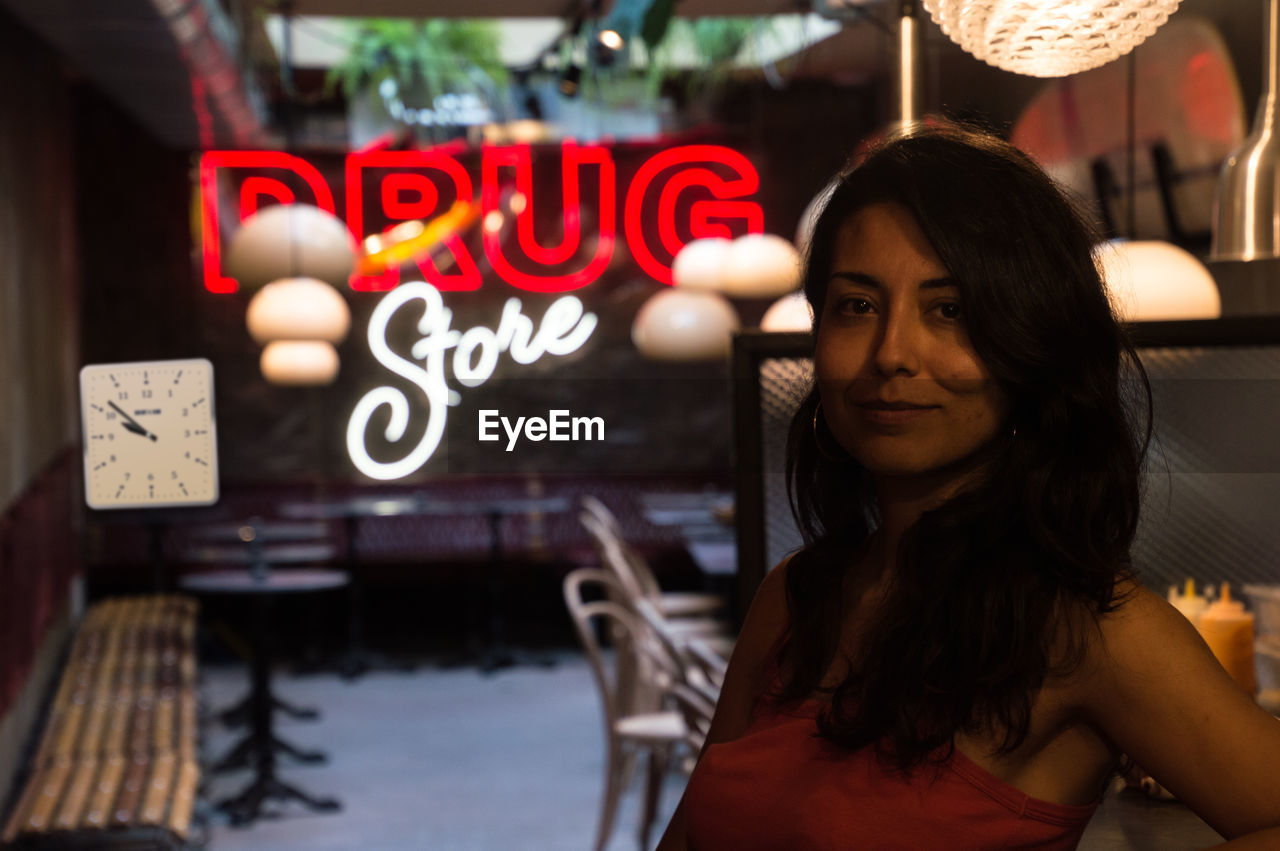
9:52
